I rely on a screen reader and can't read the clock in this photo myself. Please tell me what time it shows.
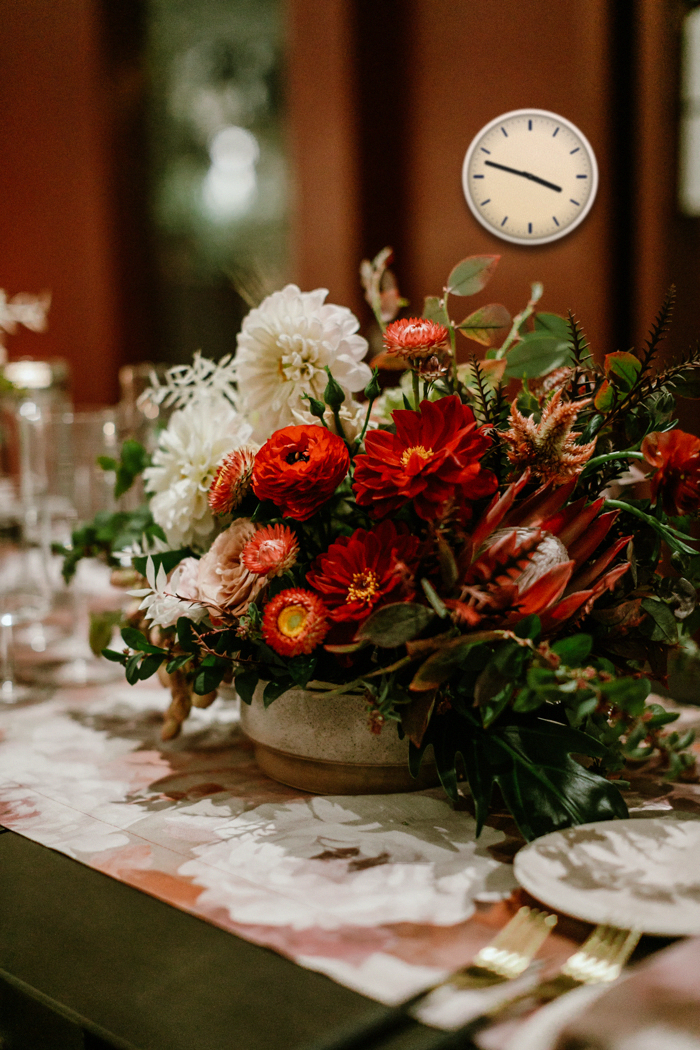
3:48
